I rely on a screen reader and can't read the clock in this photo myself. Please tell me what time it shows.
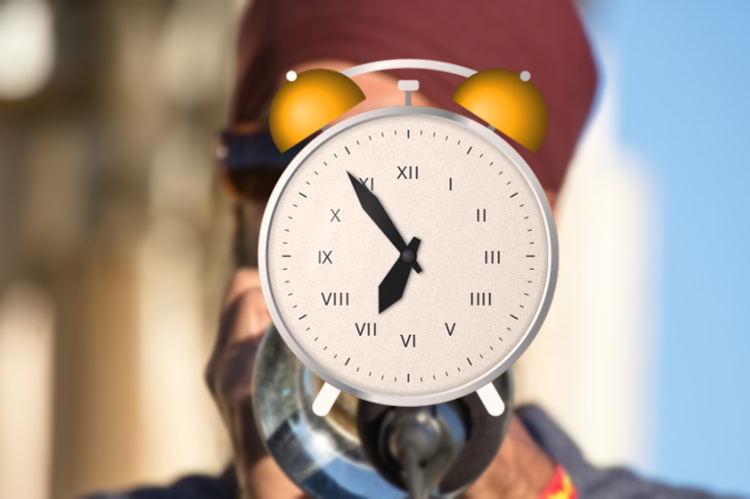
6:54
